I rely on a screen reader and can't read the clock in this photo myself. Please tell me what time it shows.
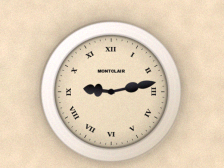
9:13
